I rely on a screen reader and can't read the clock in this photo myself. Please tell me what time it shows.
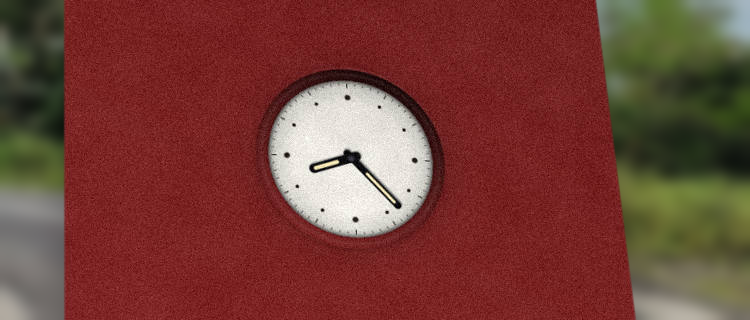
8:23
